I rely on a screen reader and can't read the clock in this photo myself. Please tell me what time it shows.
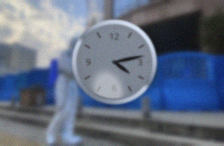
4:13
